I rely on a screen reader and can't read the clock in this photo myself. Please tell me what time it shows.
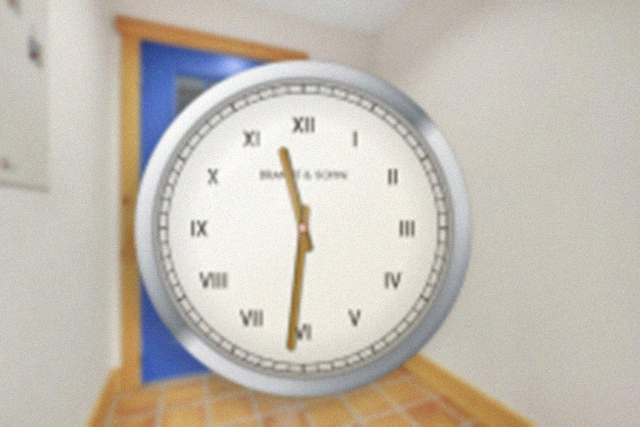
11:31
